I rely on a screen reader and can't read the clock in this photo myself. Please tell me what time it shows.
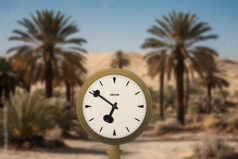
6:51
